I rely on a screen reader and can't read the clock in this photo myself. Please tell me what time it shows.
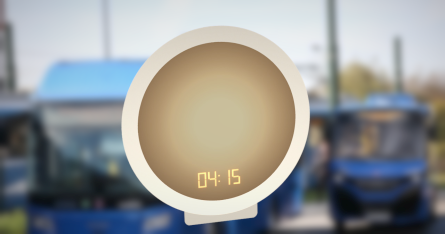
4:15
